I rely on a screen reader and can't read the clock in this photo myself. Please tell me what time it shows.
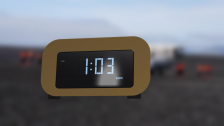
1:03
